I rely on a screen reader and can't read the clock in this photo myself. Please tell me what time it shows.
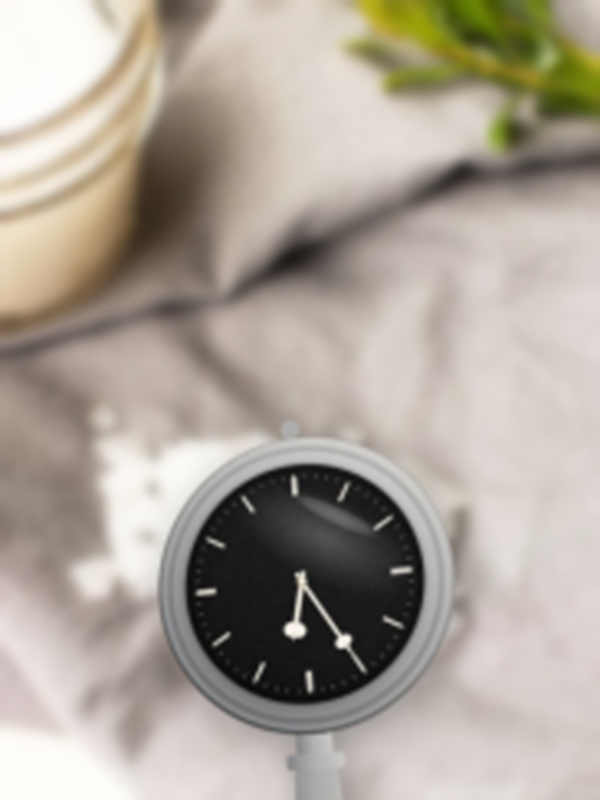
6:25
